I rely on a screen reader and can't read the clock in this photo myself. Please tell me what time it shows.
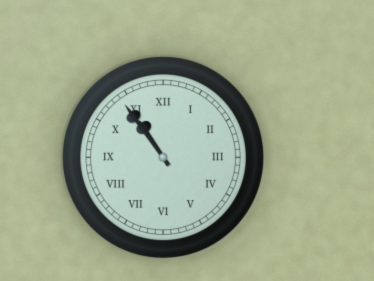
10:54
